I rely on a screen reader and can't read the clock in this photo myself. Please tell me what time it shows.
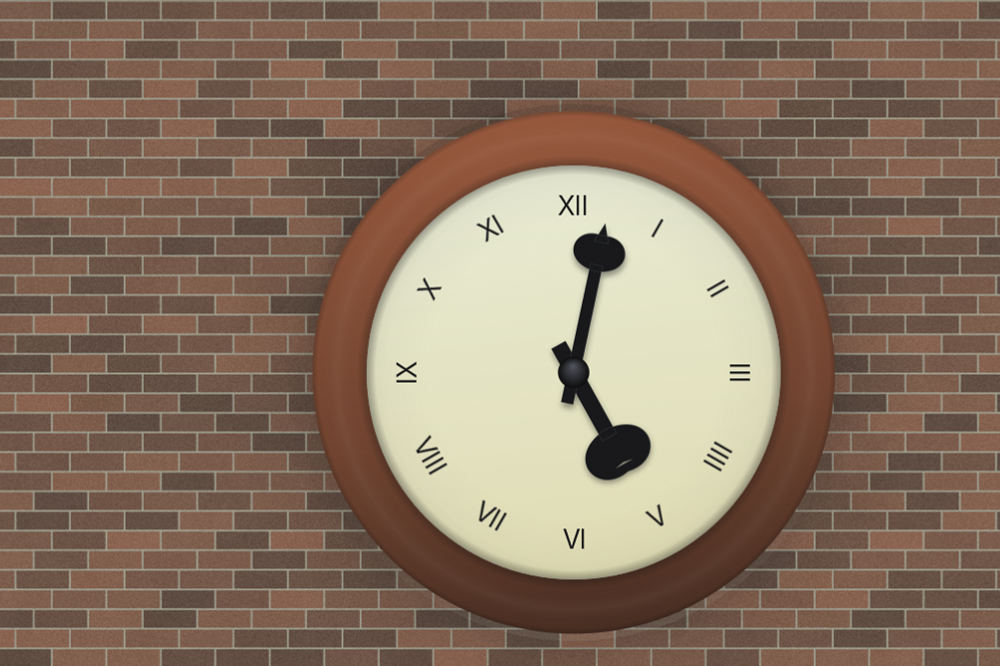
5:02
